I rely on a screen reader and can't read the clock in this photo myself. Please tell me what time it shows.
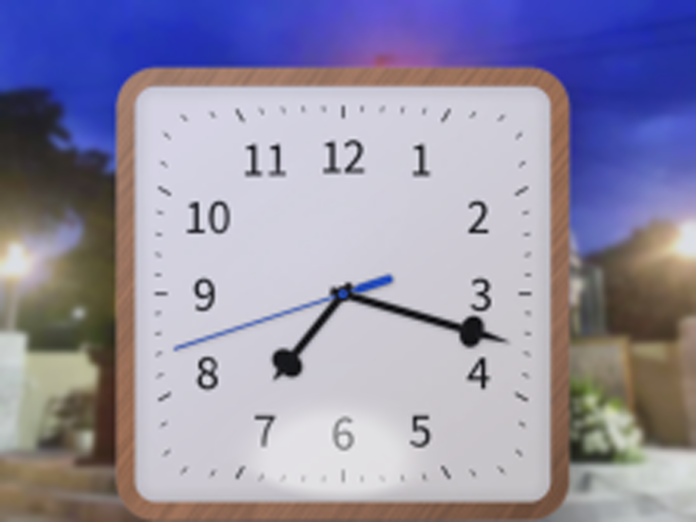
7:17:42
